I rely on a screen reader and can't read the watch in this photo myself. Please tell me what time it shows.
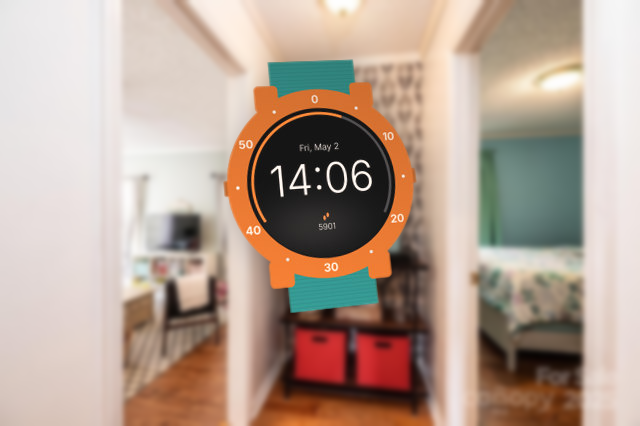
14:06
